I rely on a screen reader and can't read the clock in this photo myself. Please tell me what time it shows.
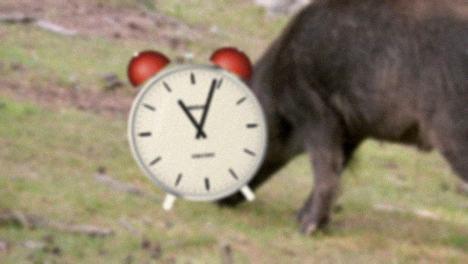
11:04
